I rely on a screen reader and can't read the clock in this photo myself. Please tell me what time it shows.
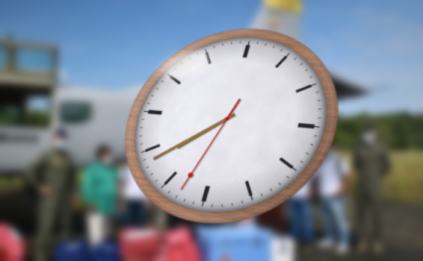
7:38:33
